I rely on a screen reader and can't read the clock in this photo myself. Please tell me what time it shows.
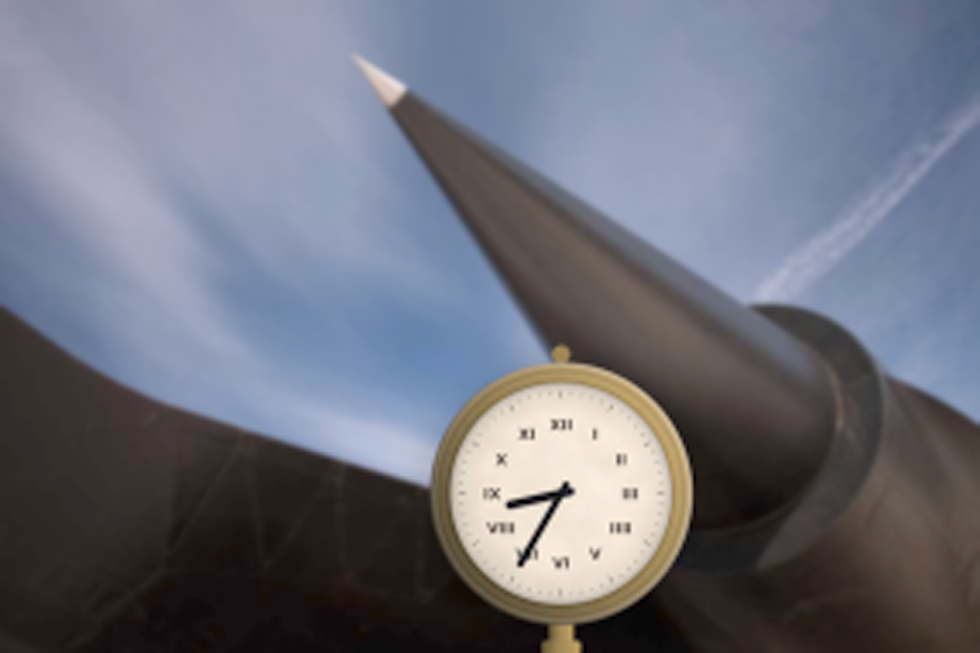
8:35
